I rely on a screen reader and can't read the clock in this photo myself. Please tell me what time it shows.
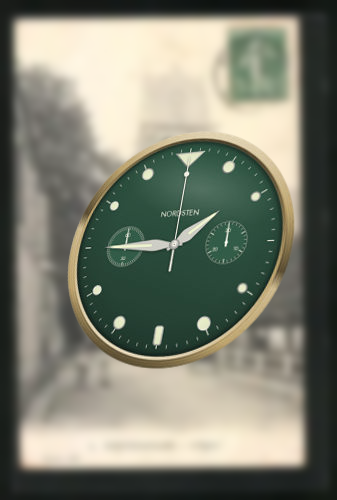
1:45
